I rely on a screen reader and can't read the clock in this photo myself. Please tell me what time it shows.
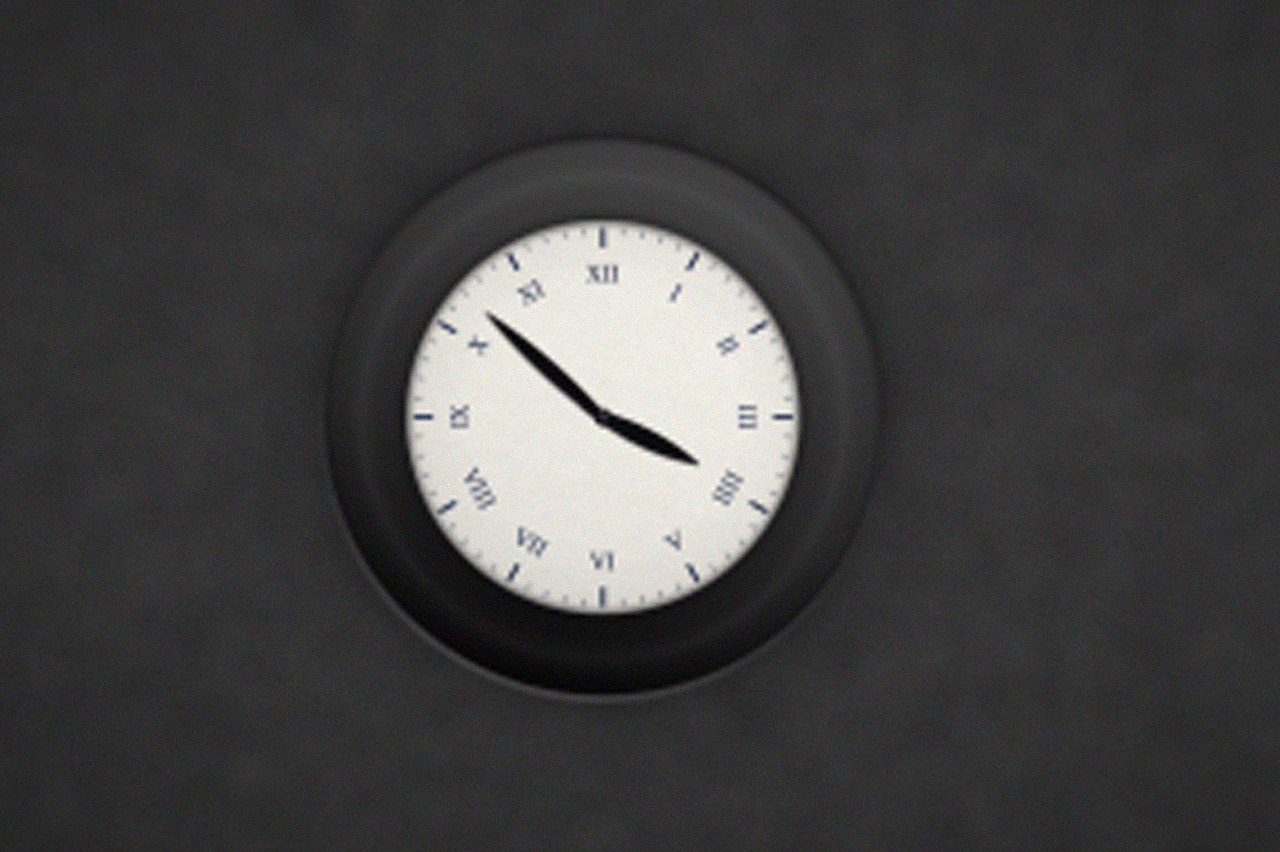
3:52
